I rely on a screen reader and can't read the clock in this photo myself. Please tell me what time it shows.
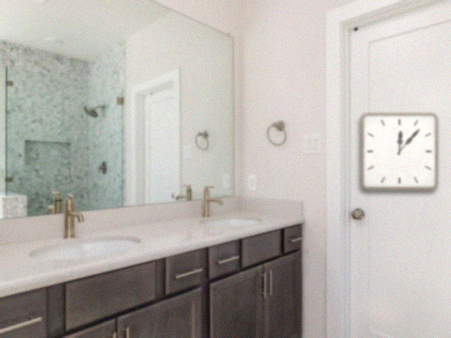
12:07
